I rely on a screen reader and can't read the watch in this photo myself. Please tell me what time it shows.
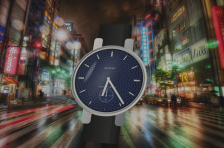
6:24
